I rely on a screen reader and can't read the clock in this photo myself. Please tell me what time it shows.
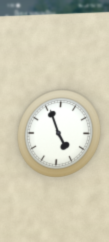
4:56
